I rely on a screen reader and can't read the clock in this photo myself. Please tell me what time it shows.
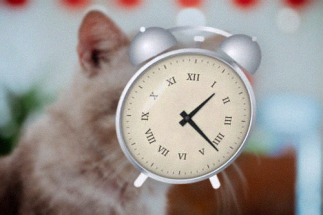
1:22
